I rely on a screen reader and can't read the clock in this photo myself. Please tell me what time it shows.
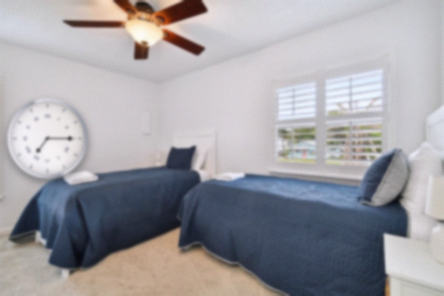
7:15
